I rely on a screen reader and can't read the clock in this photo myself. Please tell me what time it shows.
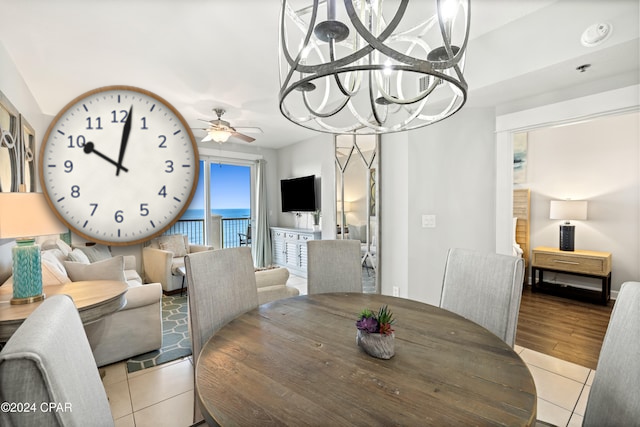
10:02
